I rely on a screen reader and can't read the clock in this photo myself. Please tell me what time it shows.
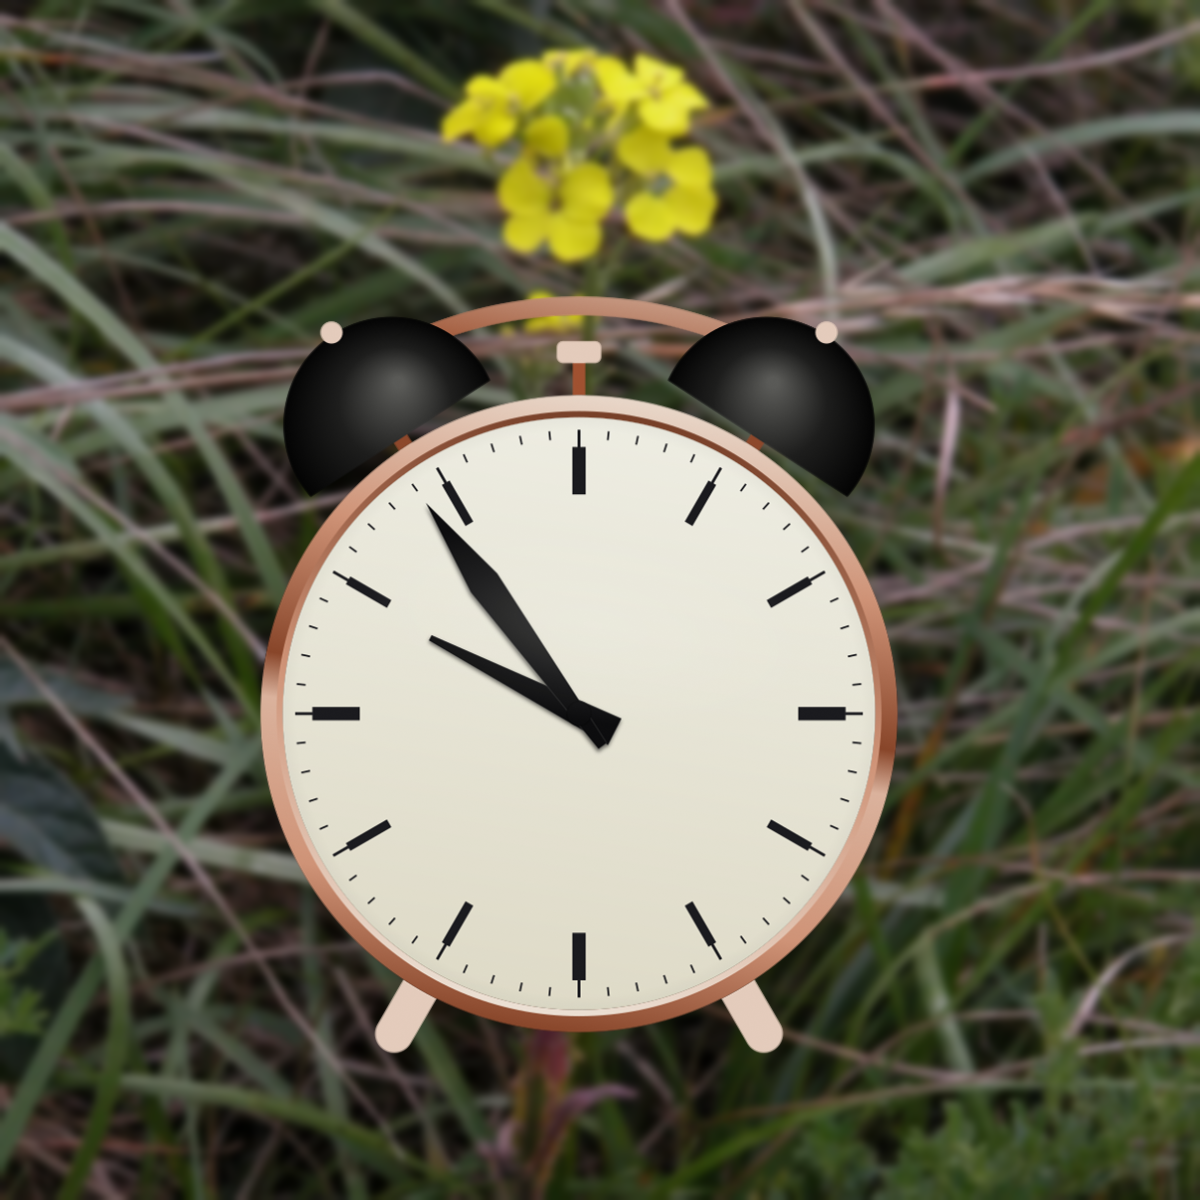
9:54
